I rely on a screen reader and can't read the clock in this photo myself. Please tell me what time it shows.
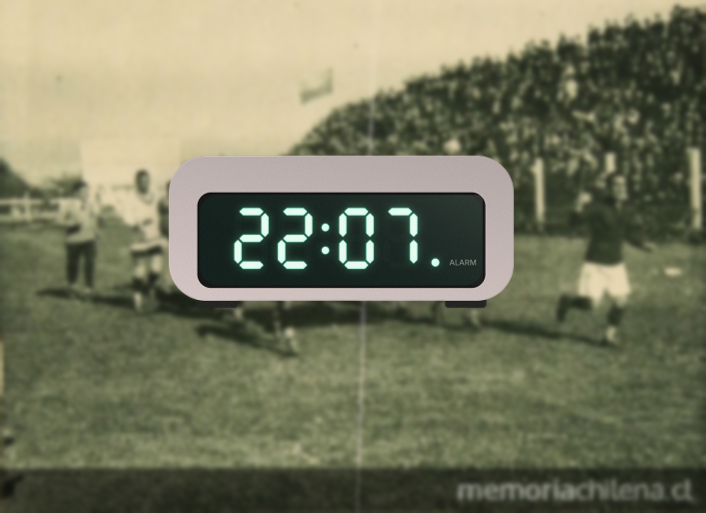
22:07
